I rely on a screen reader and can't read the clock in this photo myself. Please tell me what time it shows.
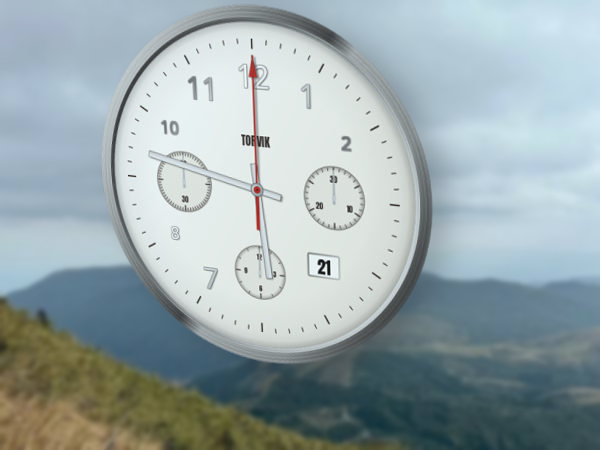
5:47
